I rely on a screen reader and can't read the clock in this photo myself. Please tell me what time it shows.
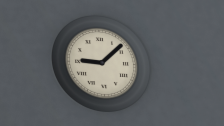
9:08
